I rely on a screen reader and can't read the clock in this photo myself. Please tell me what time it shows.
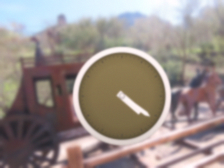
4:21
